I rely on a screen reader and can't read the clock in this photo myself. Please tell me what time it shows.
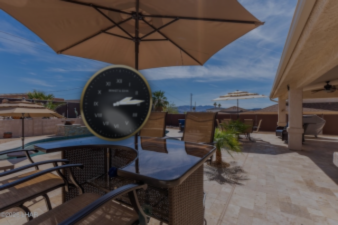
2:14
